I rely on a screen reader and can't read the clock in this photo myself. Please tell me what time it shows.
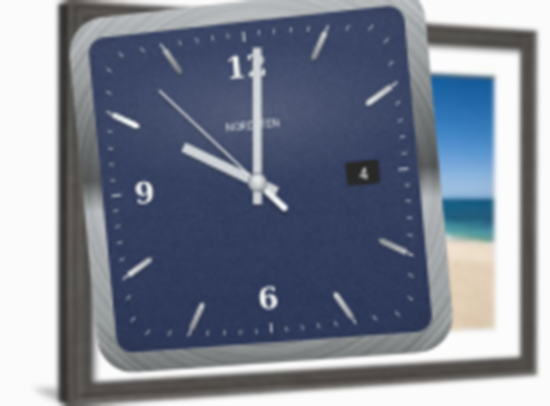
10:00:53
